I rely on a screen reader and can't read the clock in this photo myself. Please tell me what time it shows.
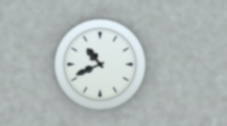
10:41
